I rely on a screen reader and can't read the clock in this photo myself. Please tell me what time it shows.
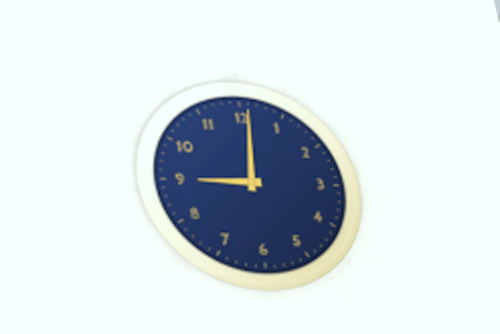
9:01
